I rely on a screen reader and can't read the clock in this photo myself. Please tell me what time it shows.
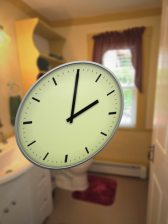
2:00
